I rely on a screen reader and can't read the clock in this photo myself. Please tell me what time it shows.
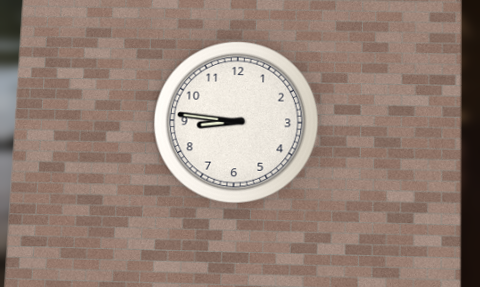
8:46
